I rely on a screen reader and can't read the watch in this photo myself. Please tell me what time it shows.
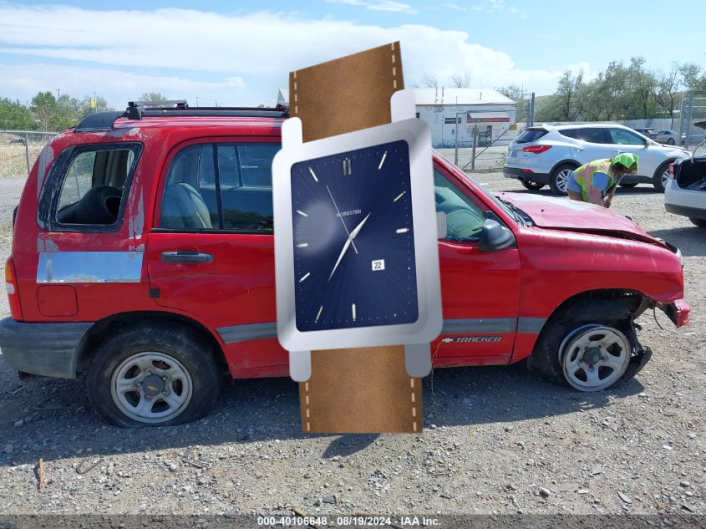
1:35:56
